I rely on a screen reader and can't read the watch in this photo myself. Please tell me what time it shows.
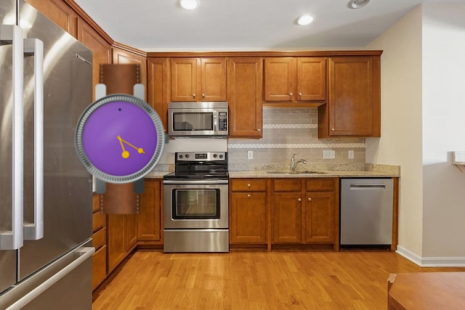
5:20
